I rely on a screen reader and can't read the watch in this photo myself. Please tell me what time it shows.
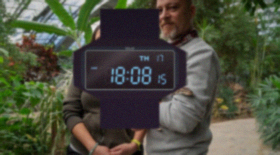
18:08:15
